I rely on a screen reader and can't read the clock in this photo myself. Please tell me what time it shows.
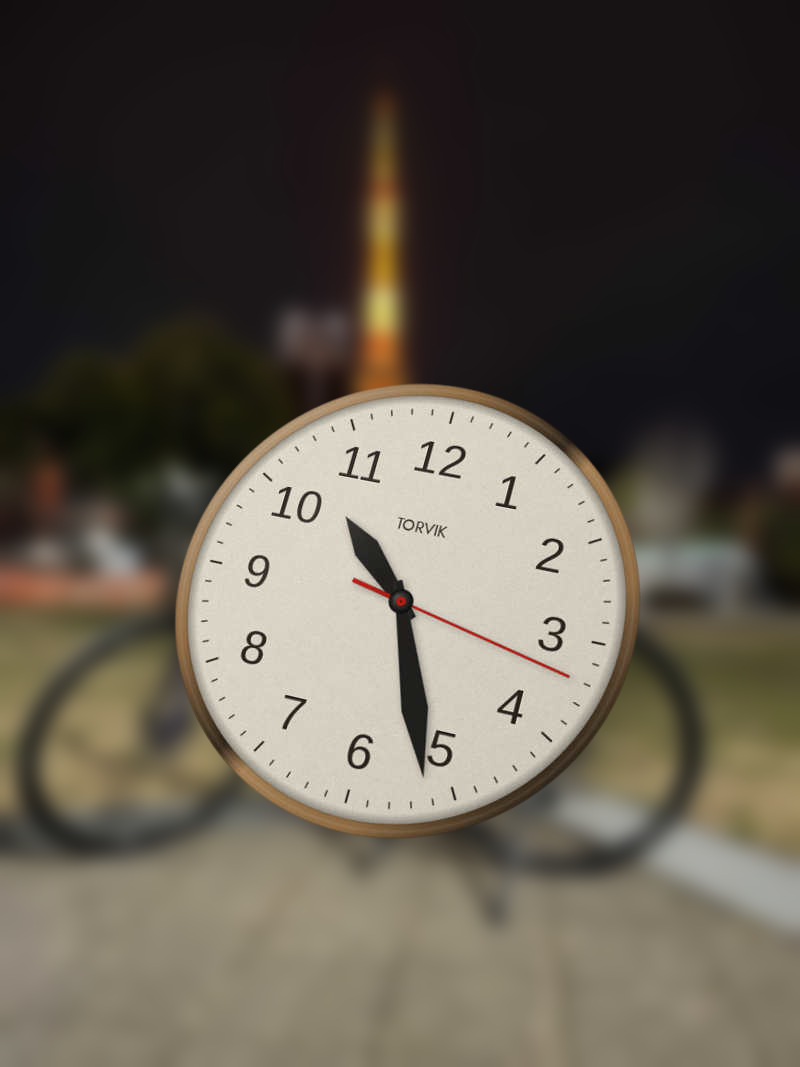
10:26:17
